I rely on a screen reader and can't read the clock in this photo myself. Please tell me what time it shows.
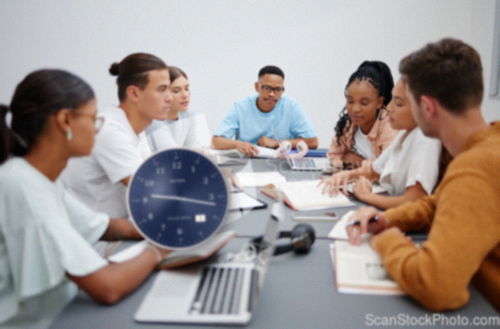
9:17
